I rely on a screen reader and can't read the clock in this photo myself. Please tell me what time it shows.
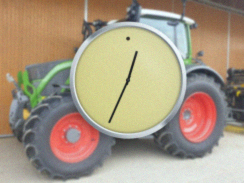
12:34
